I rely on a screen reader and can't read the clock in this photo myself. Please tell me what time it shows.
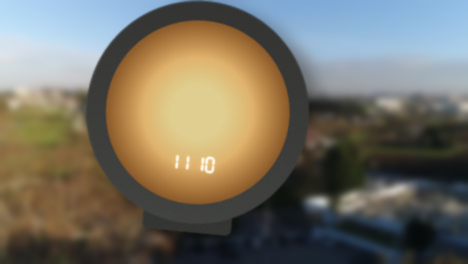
11:10
